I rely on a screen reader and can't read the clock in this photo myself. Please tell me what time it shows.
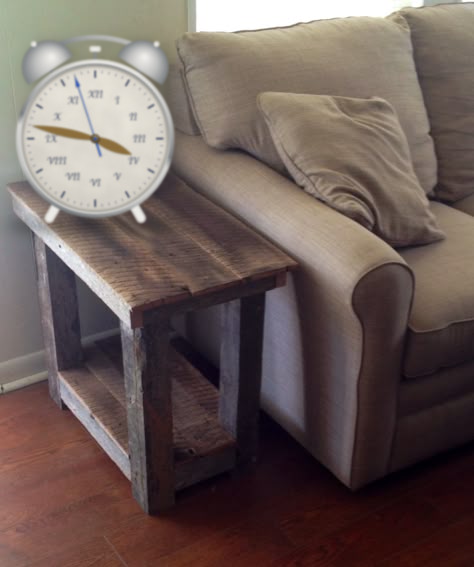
3:46:57
